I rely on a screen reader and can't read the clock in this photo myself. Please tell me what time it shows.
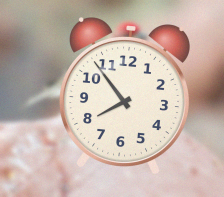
7:53
